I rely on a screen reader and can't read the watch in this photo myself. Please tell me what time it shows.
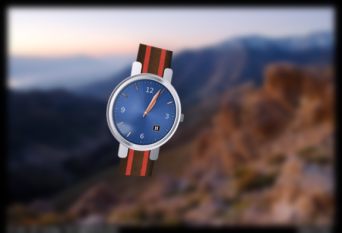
1:04
